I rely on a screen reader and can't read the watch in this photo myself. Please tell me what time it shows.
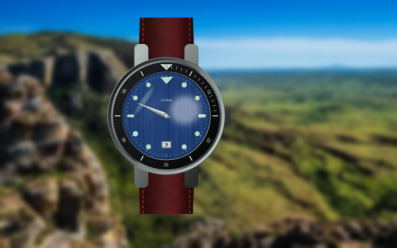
9:49
